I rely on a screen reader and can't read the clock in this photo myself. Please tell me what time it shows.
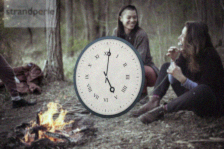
5:01
